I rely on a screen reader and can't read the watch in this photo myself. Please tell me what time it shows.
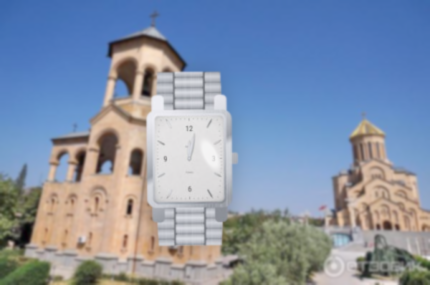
12:02
